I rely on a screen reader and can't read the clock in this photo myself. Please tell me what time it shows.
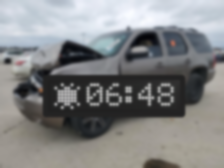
6:48
